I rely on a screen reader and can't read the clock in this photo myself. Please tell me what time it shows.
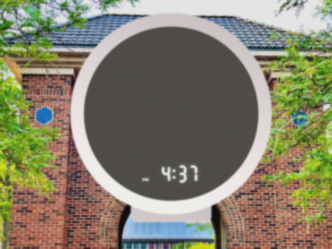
4:37
